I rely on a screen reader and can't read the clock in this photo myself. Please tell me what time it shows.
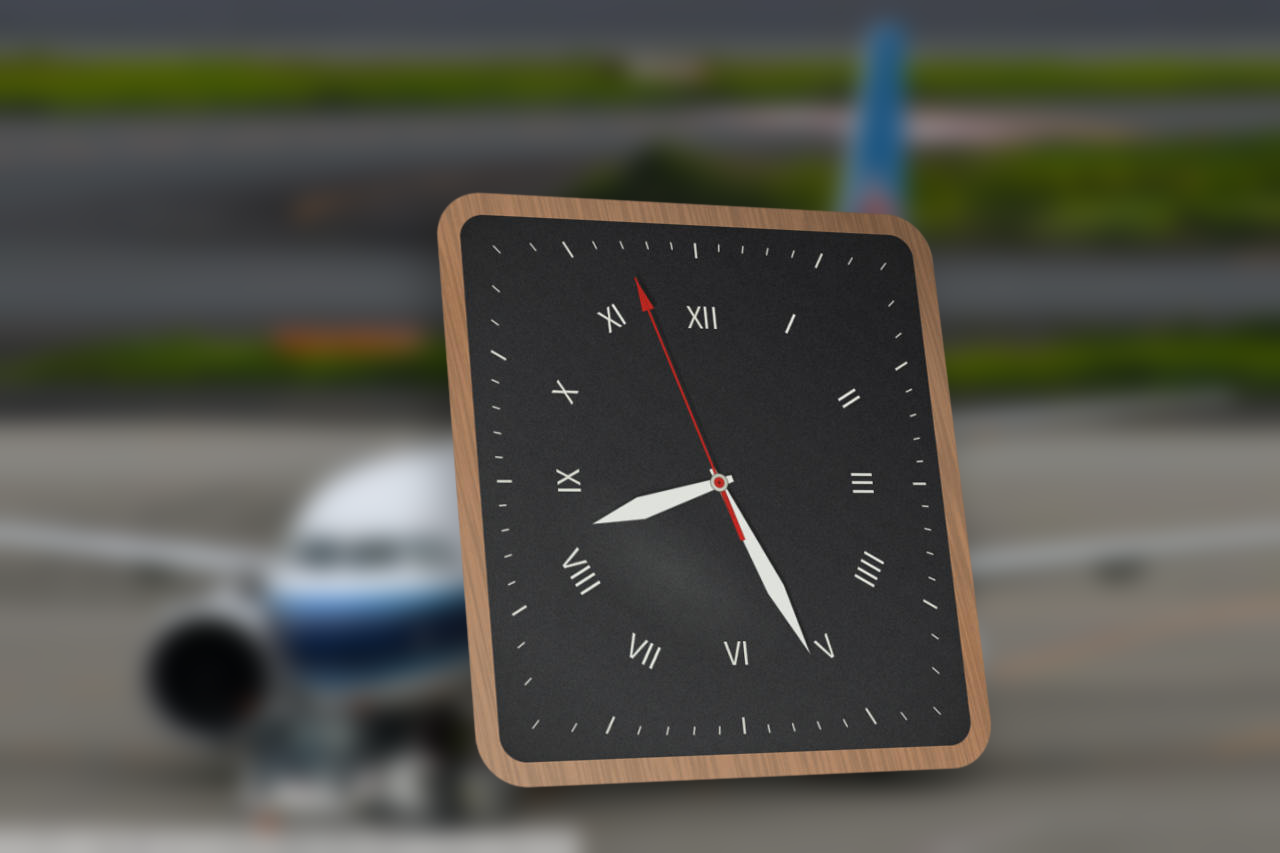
8:25:57
